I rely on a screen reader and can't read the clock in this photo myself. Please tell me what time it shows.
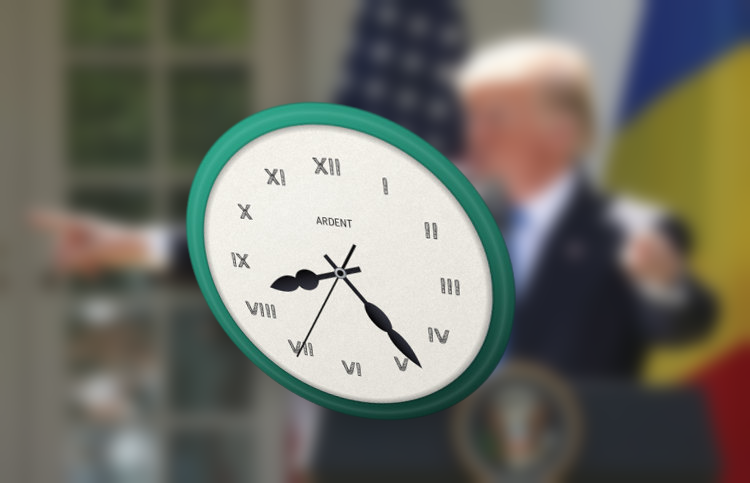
8:23:35
